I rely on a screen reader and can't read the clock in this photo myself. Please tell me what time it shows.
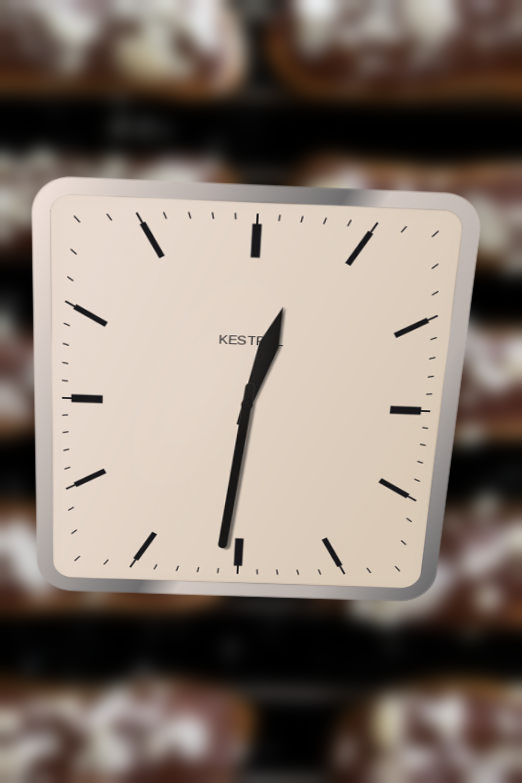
12:31
